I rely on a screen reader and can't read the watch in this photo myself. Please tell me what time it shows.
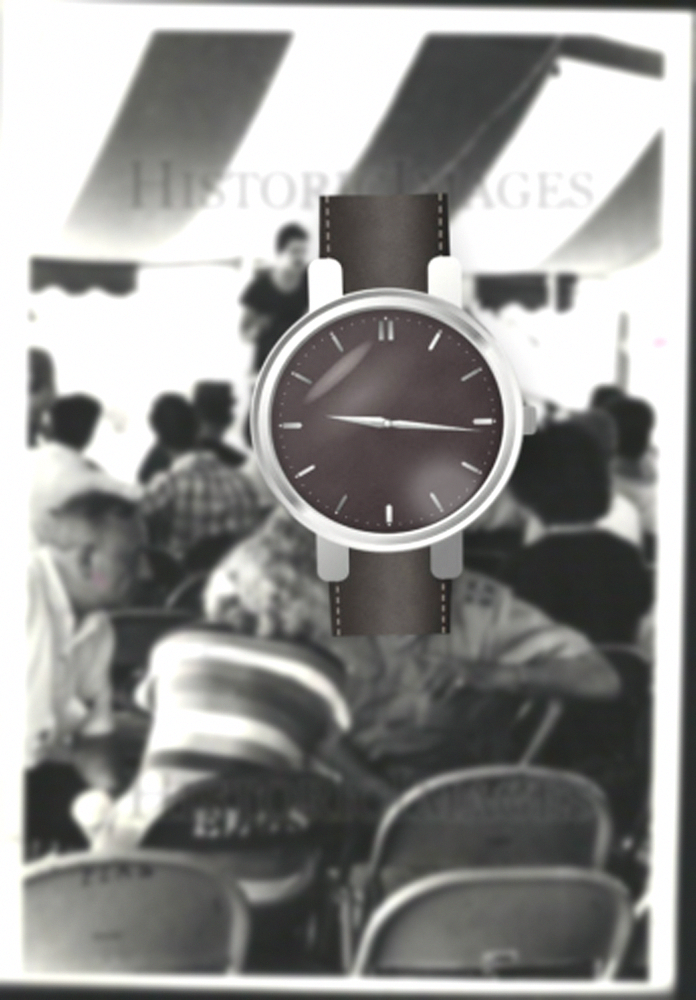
9:16
